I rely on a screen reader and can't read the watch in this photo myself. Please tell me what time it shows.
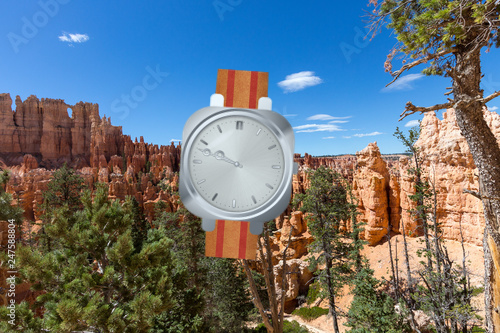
9:48
